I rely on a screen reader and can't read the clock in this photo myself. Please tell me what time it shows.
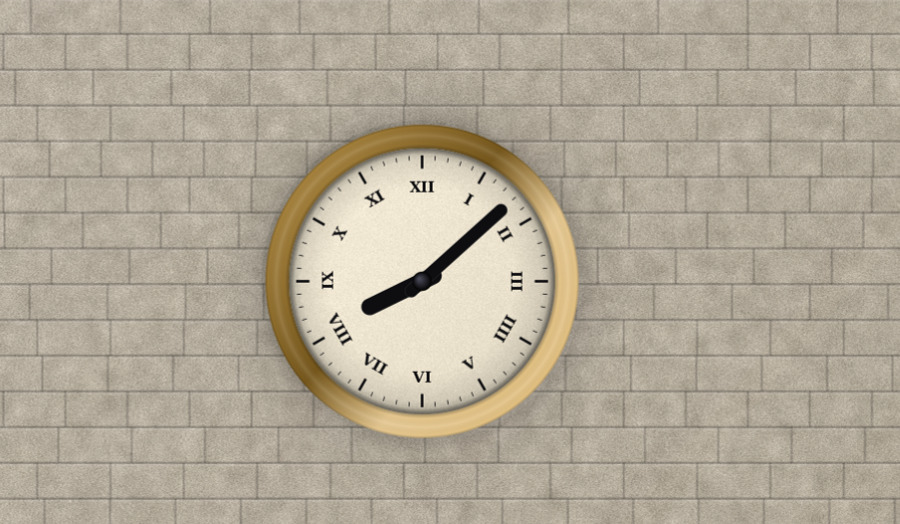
8:08
